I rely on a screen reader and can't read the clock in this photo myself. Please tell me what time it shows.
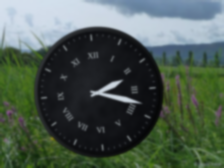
2:18
